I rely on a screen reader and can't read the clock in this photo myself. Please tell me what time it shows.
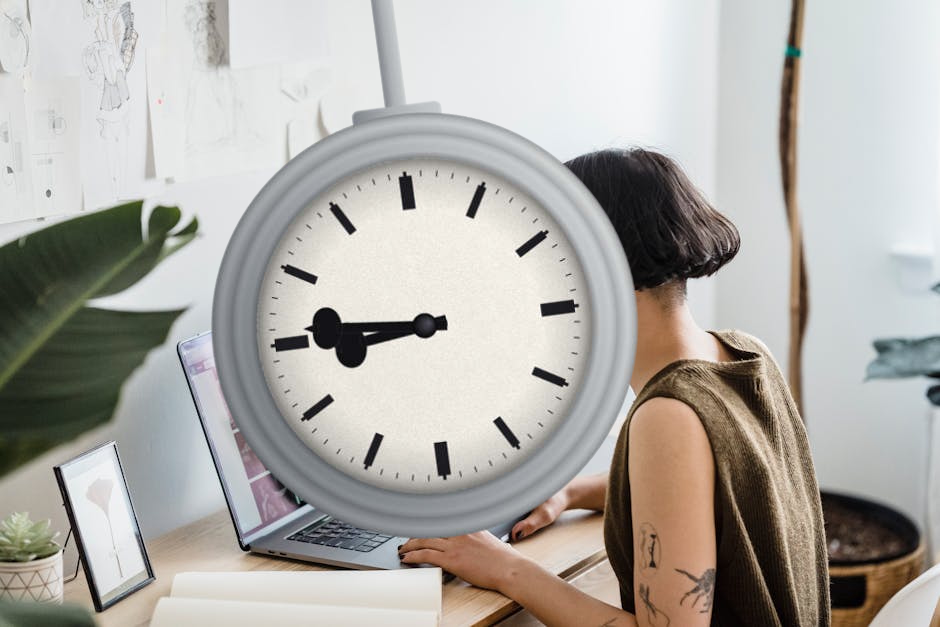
8:46
